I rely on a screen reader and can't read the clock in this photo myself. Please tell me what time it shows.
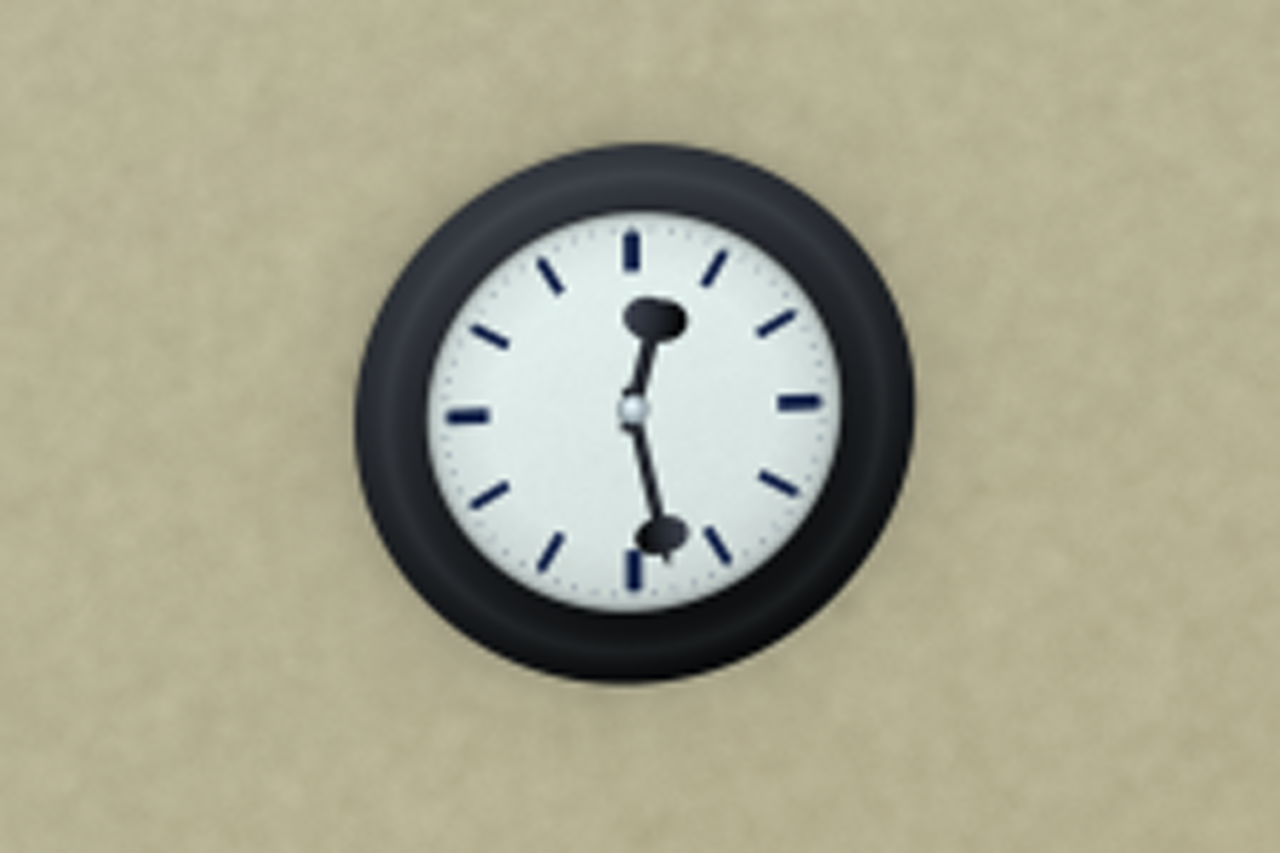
12:28
